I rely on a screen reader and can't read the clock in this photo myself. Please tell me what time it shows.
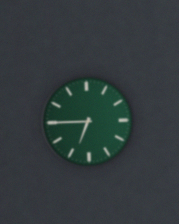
6:45
